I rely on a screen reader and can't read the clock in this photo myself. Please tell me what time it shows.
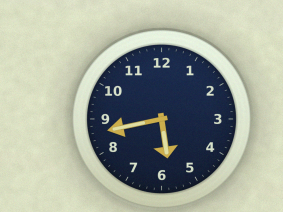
5:43
